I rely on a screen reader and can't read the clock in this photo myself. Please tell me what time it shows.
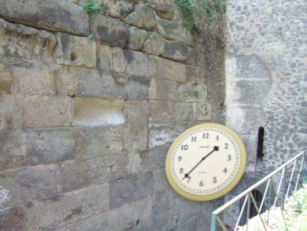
1:37
